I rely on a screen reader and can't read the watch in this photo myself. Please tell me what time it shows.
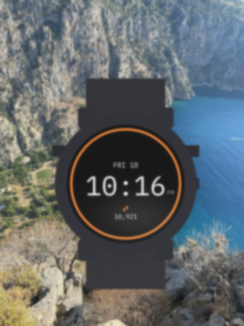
10:16
